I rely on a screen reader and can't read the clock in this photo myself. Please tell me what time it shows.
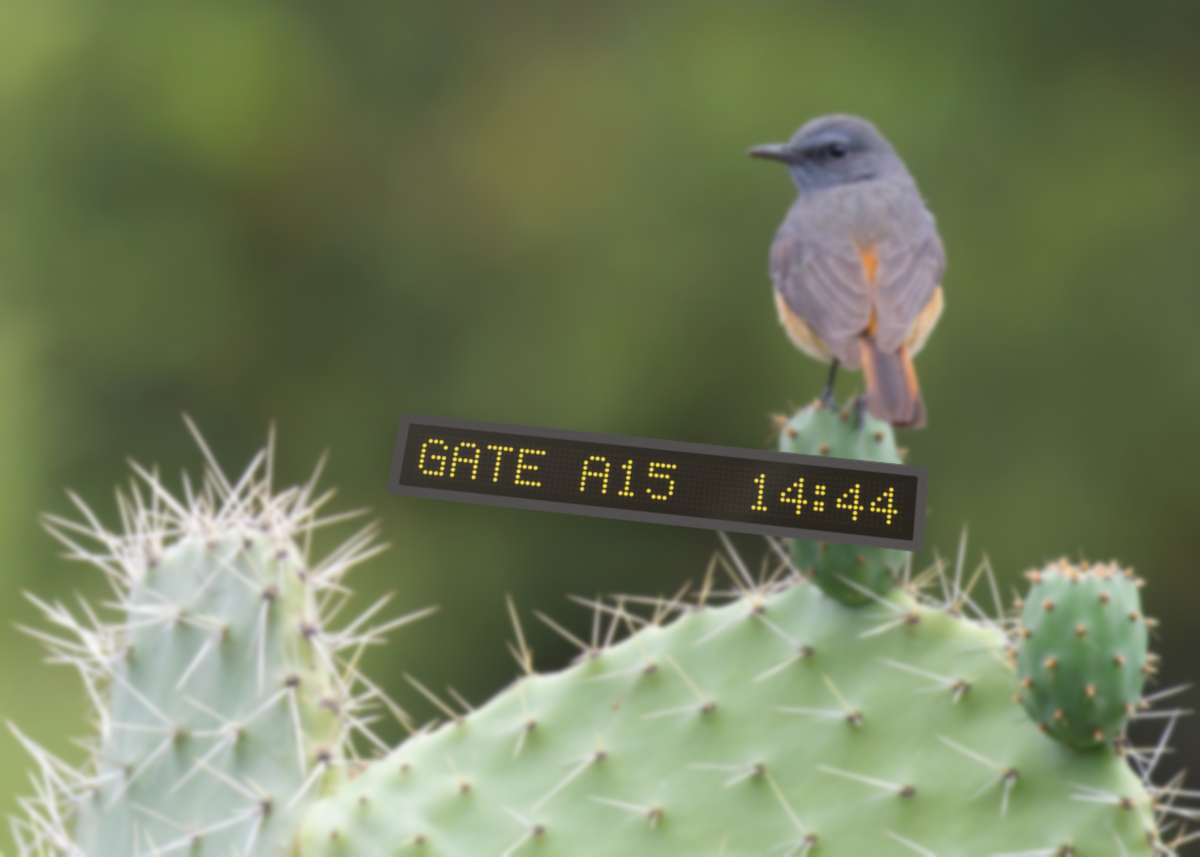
14:44
